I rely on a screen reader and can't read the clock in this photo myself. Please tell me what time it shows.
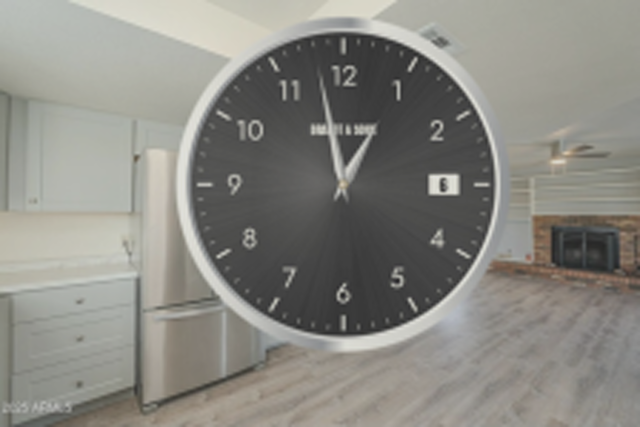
12:58
